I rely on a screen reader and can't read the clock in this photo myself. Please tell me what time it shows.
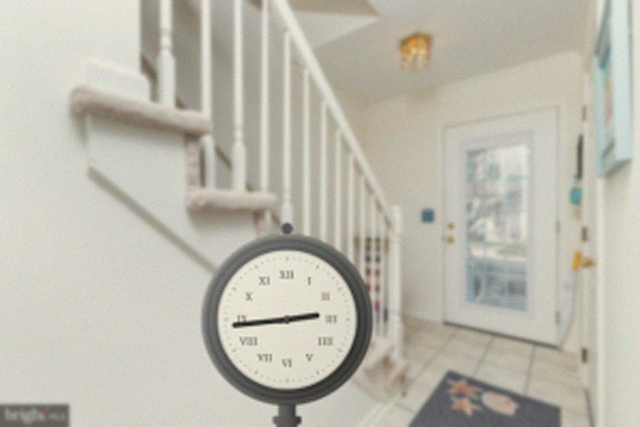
2:44
